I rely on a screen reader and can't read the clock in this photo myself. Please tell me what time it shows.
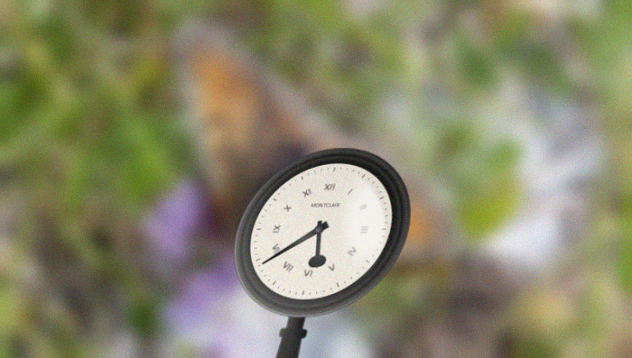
5:39
